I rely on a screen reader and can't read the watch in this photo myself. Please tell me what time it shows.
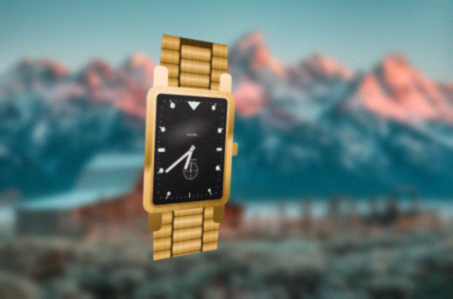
6:39
